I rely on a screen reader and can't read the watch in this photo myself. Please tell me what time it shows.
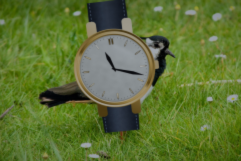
11:18
